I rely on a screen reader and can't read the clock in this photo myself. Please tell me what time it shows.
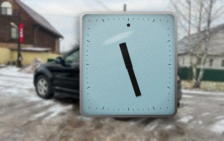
11:27
